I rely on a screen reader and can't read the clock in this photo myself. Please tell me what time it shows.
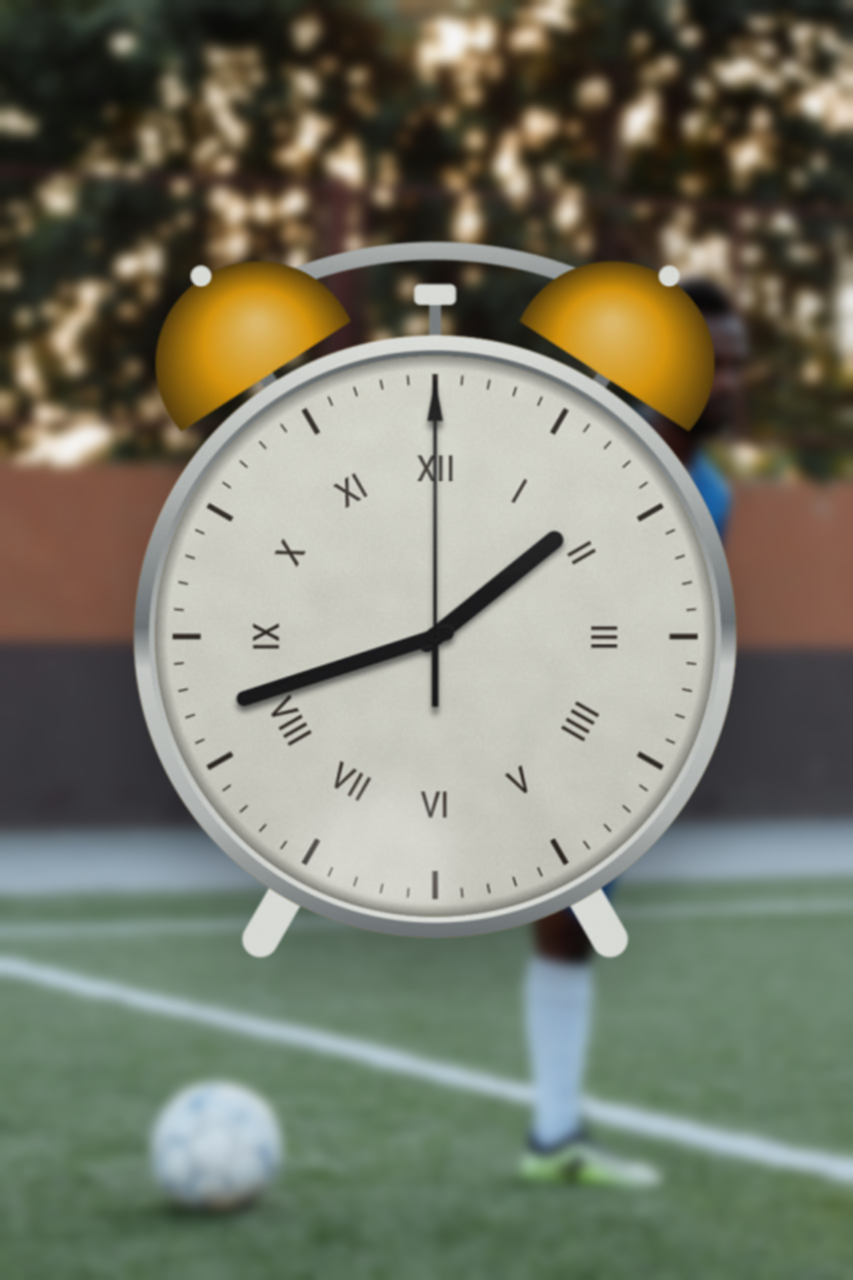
1:42:00
